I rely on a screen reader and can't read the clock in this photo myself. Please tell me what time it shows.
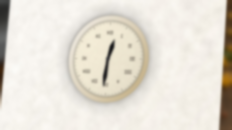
12:31
